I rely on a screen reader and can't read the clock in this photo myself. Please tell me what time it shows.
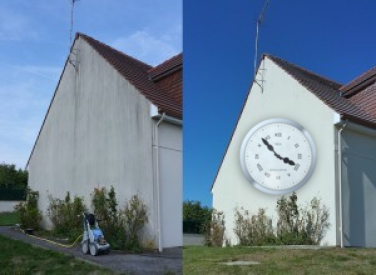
3:53
